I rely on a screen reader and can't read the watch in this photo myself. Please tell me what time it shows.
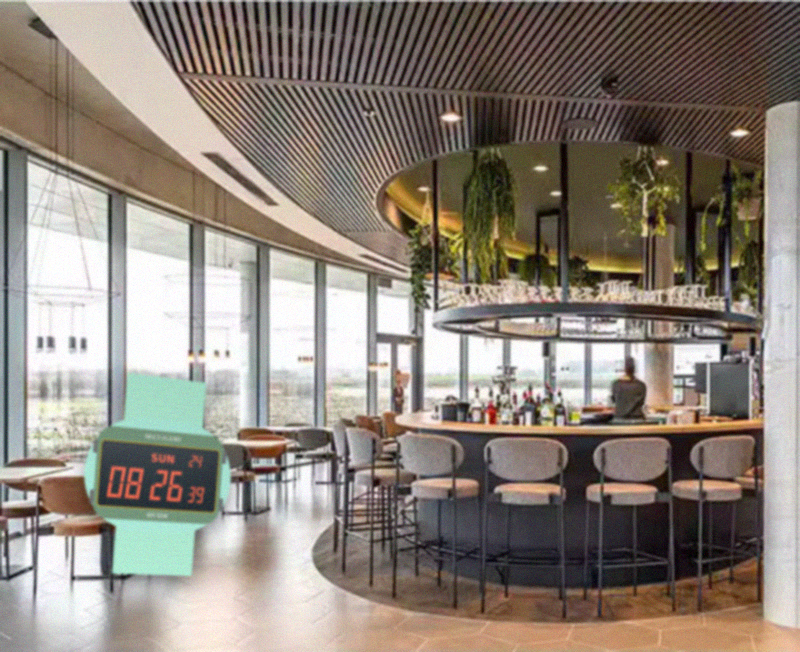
8:26:39
